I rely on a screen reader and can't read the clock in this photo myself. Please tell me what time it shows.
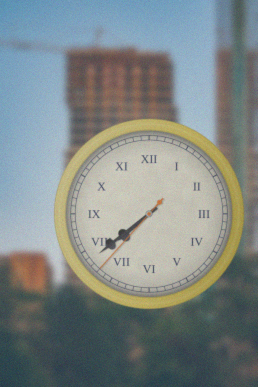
7:38:37
